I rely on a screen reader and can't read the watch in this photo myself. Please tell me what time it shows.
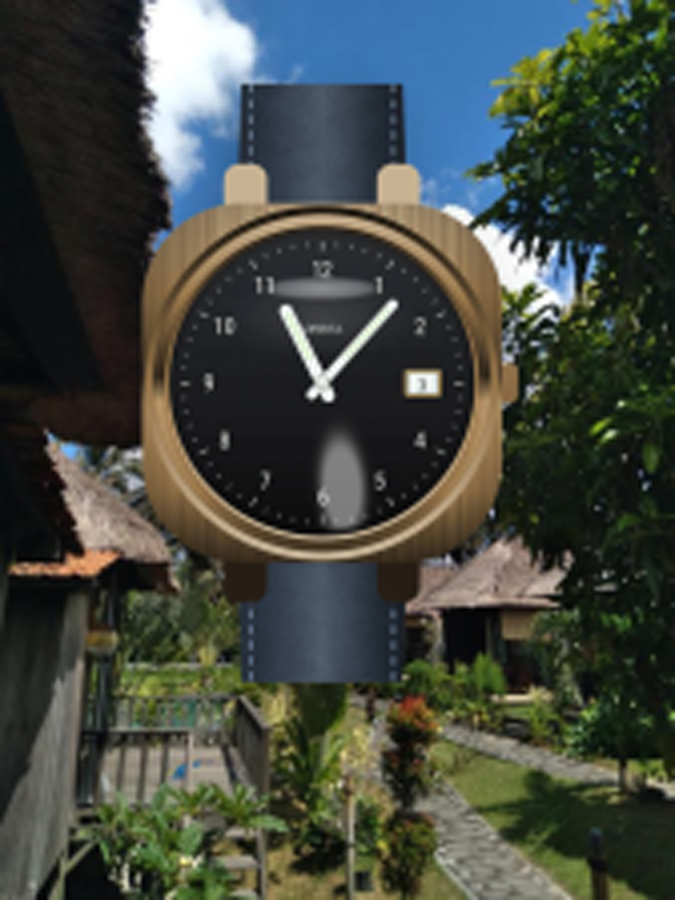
11:07
